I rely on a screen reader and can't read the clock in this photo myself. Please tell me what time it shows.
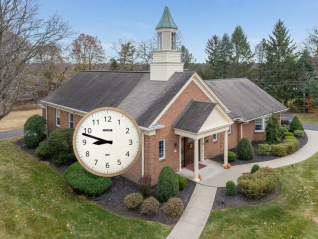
8:48
